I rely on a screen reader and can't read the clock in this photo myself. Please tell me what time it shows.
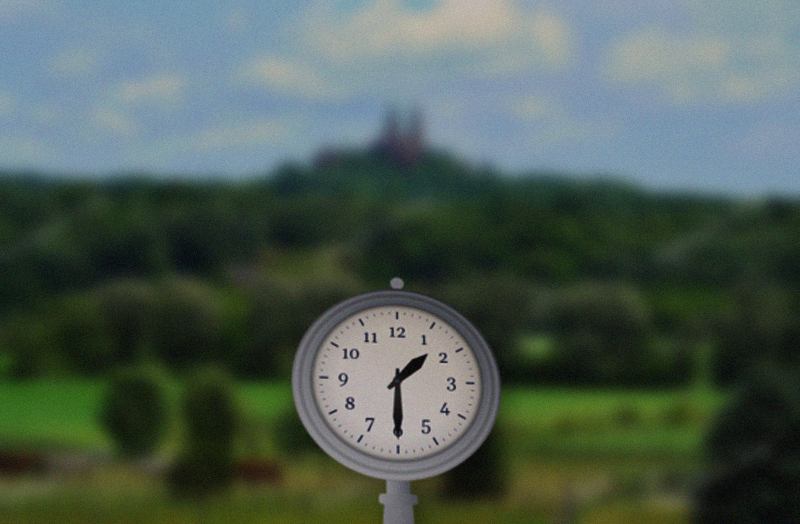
1:30
